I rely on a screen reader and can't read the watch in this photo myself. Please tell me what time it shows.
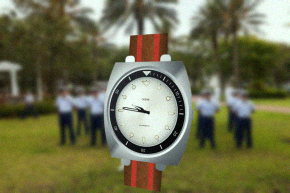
9:46
